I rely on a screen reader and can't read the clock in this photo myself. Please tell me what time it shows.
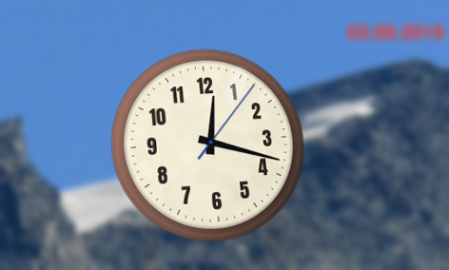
12:18:07
